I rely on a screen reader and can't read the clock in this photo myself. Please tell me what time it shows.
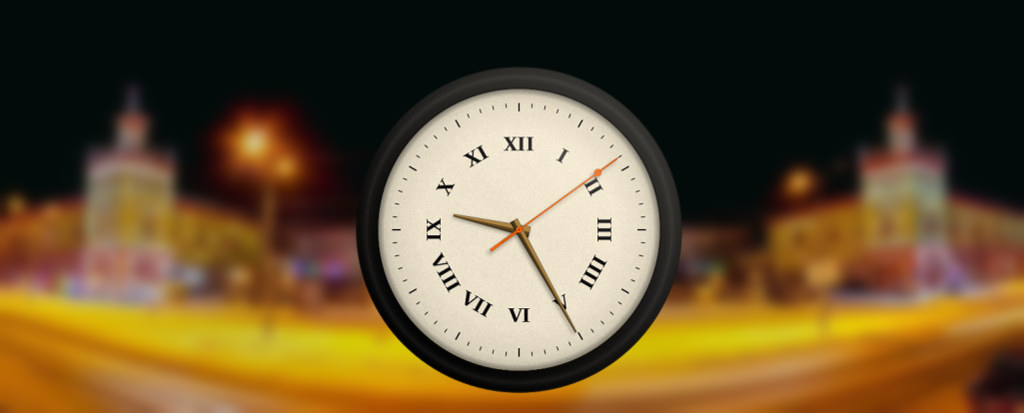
9:25:09
